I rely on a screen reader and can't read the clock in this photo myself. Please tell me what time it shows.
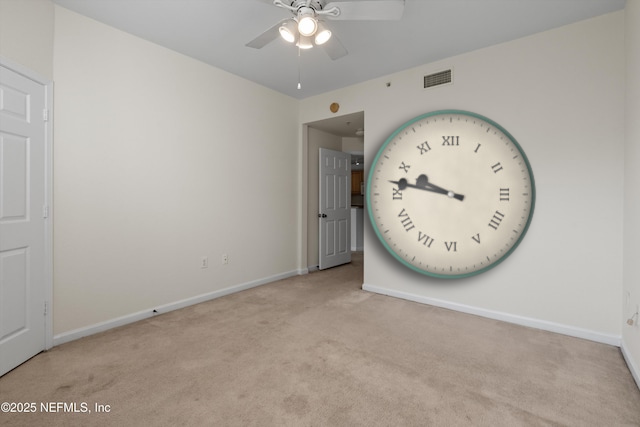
9:47
